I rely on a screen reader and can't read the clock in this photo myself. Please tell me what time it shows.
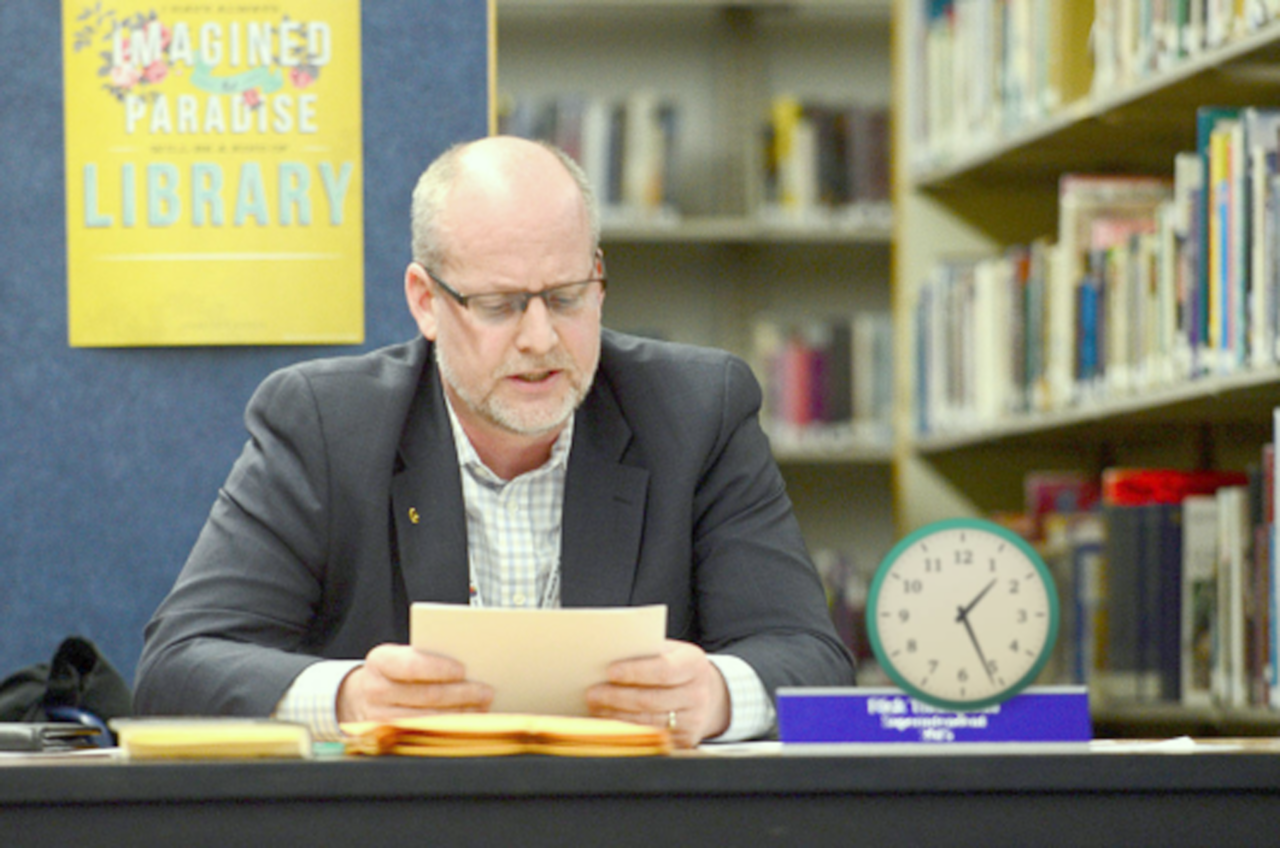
1:26
